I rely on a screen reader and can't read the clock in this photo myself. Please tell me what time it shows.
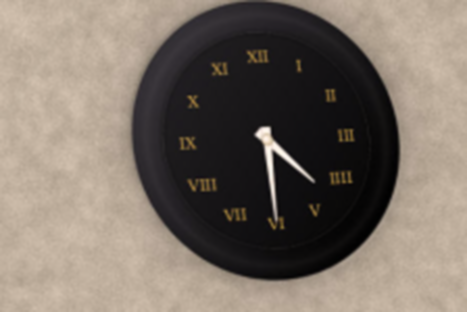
4:30
